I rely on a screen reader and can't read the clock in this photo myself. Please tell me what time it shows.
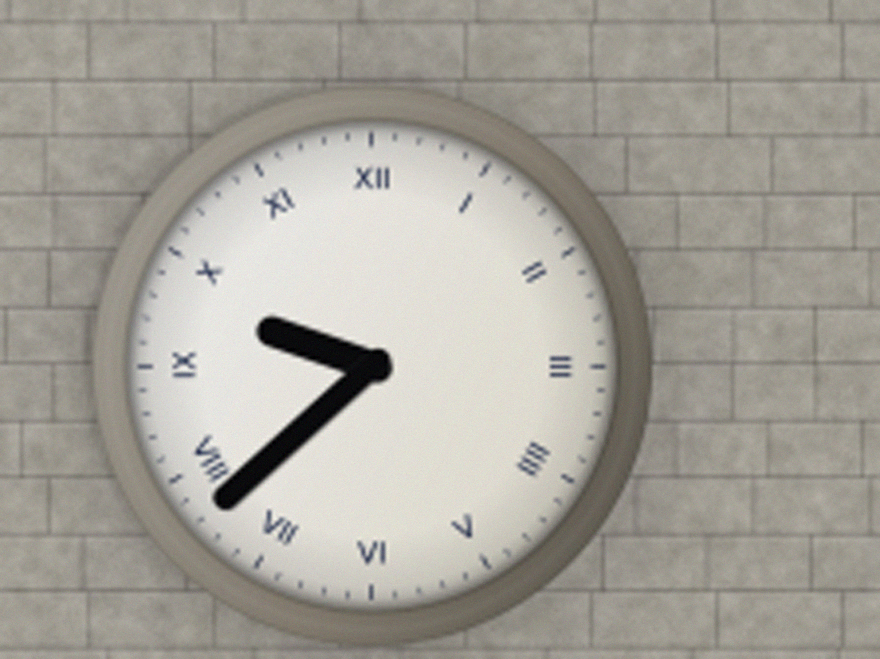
9:38
